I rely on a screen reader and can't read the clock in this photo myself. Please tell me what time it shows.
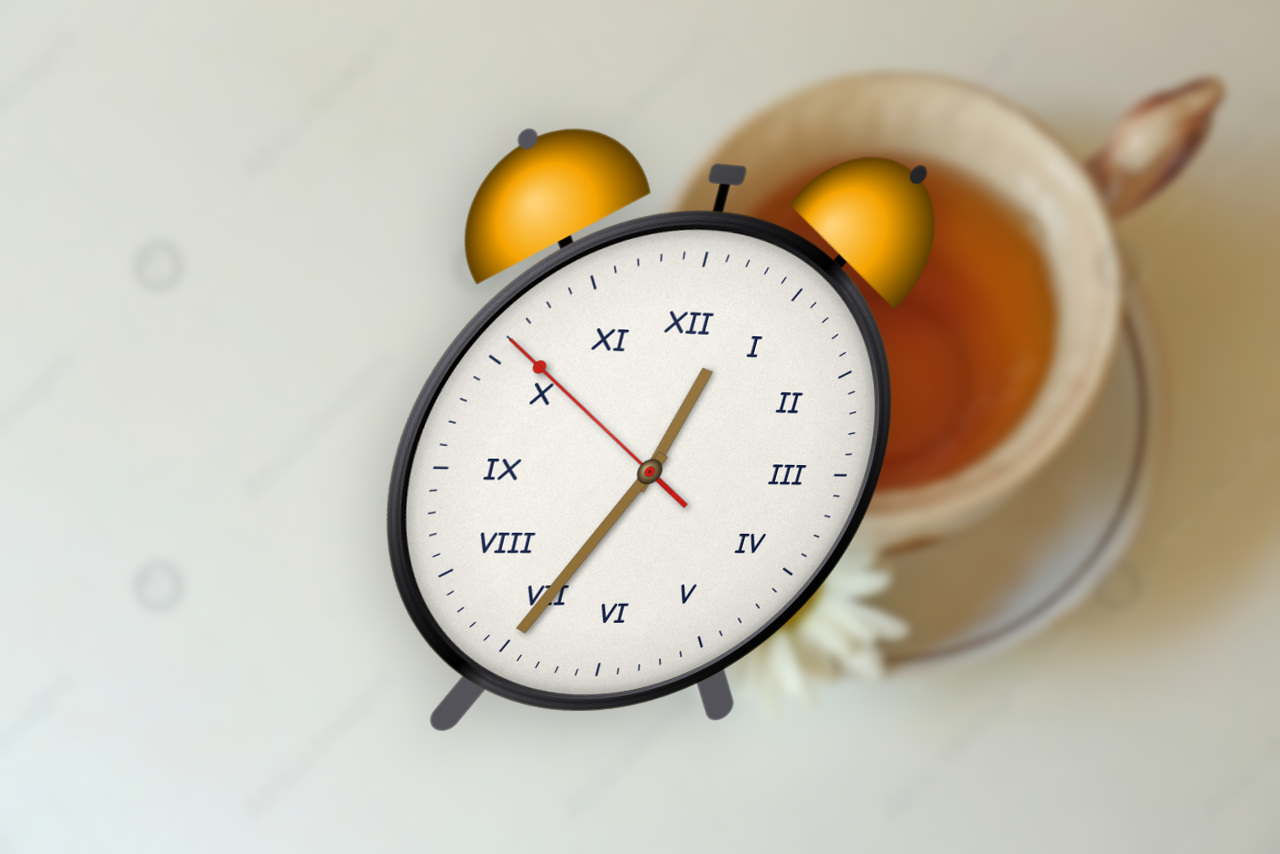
12:34:51
